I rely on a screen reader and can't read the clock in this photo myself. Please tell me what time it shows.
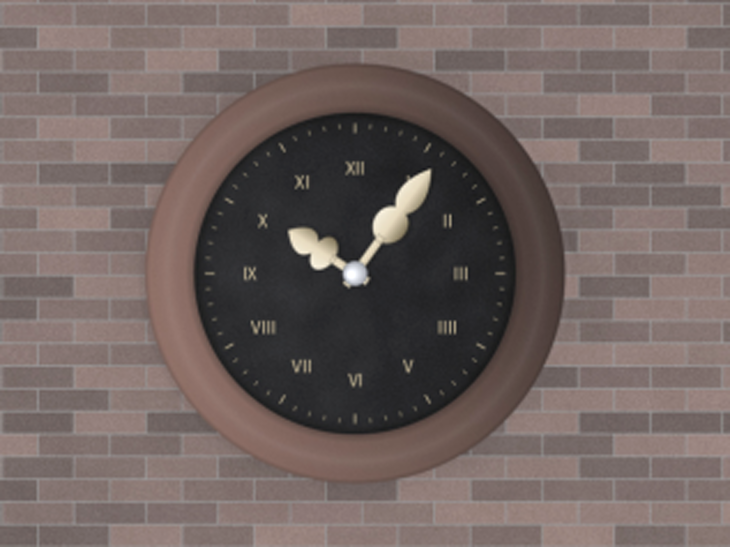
10:06
